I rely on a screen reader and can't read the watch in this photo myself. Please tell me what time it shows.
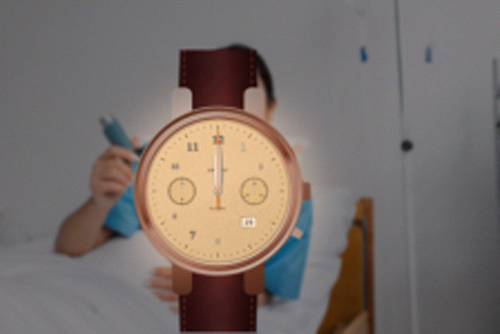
12:00
